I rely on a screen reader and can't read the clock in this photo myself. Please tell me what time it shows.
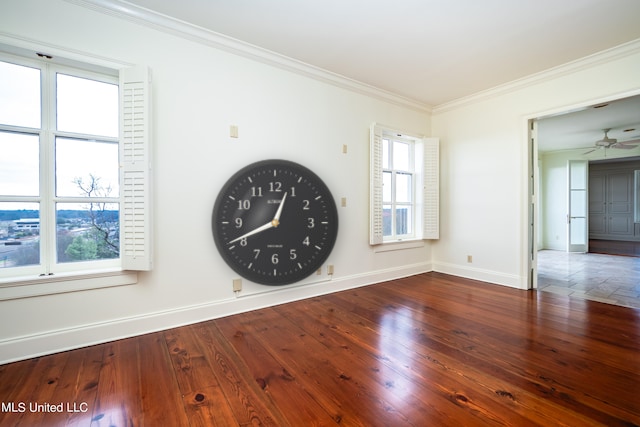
12:41
